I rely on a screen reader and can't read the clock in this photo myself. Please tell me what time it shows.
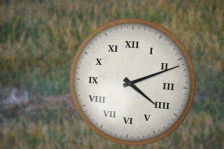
4:11
